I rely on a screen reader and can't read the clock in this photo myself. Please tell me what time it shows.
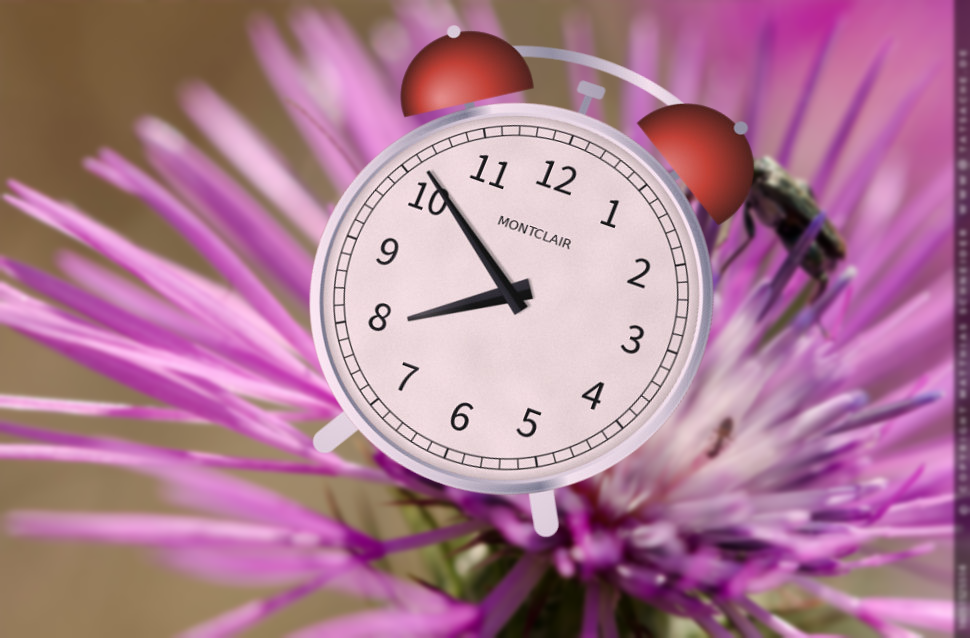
7:51
